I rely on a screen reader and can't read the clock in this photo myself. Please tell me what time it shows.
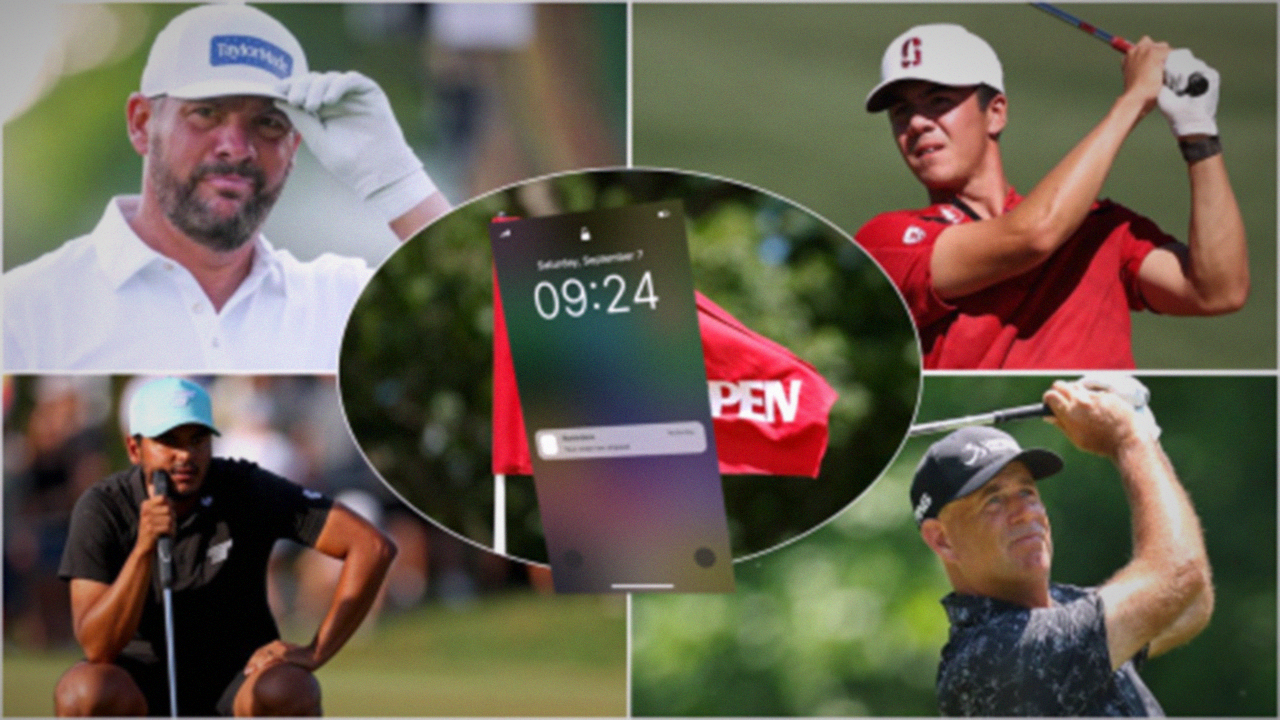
9:24
